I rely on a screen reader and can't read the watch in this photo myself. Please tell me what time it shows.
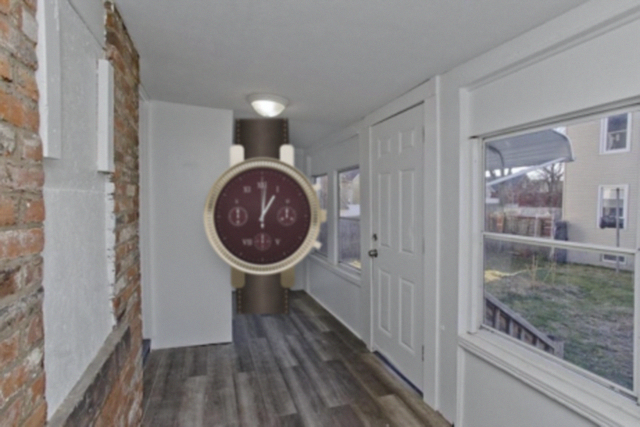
1:01
